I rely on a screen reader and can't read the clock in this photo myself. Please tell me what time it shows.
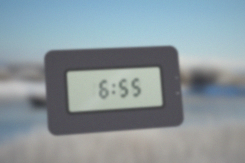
6:55
